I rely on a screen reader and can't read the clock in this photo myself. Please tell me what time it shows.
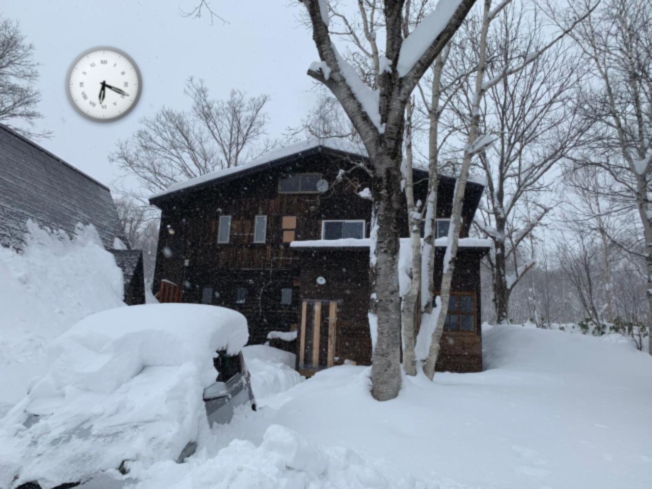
6:19
